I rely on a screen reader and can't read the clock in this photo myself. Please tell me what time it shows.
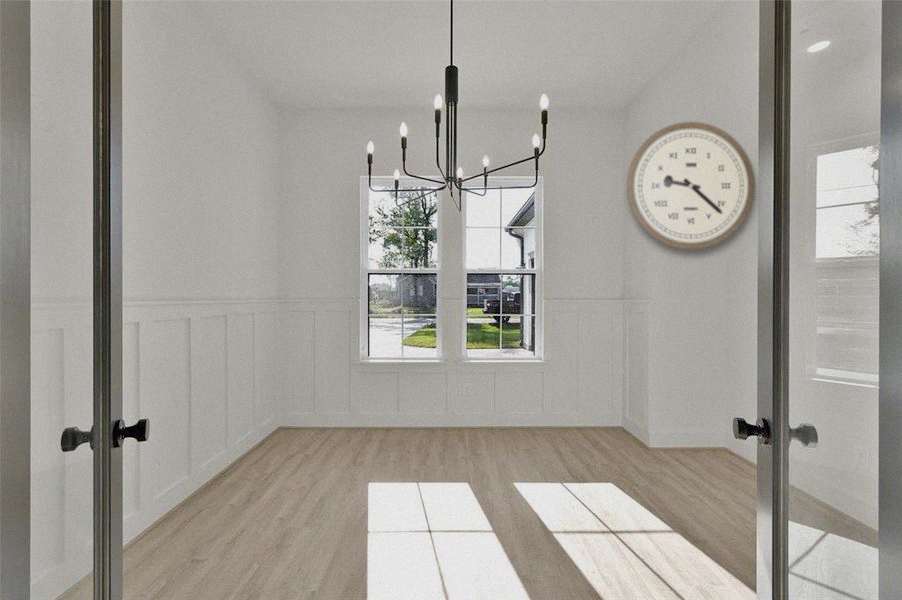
9:22
